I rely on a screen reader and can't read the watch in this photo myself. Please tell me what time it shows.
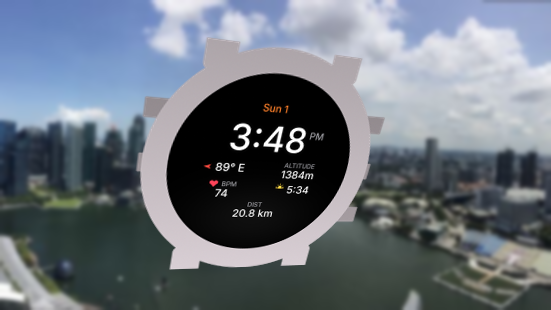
3:48
